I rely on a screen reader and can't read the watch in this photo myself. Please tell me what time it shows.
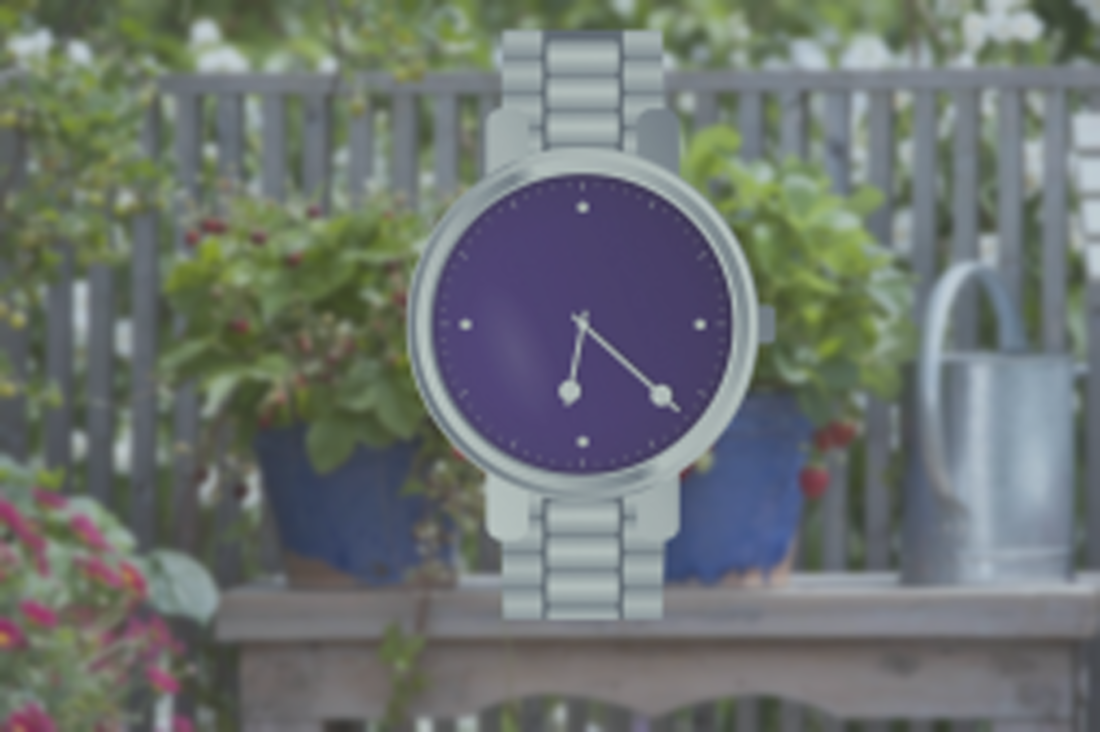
6:22
